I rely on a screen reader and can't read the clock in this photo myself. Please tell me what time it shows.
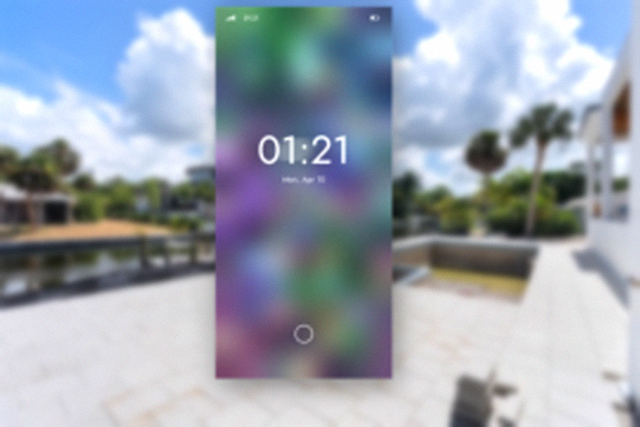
1:21
